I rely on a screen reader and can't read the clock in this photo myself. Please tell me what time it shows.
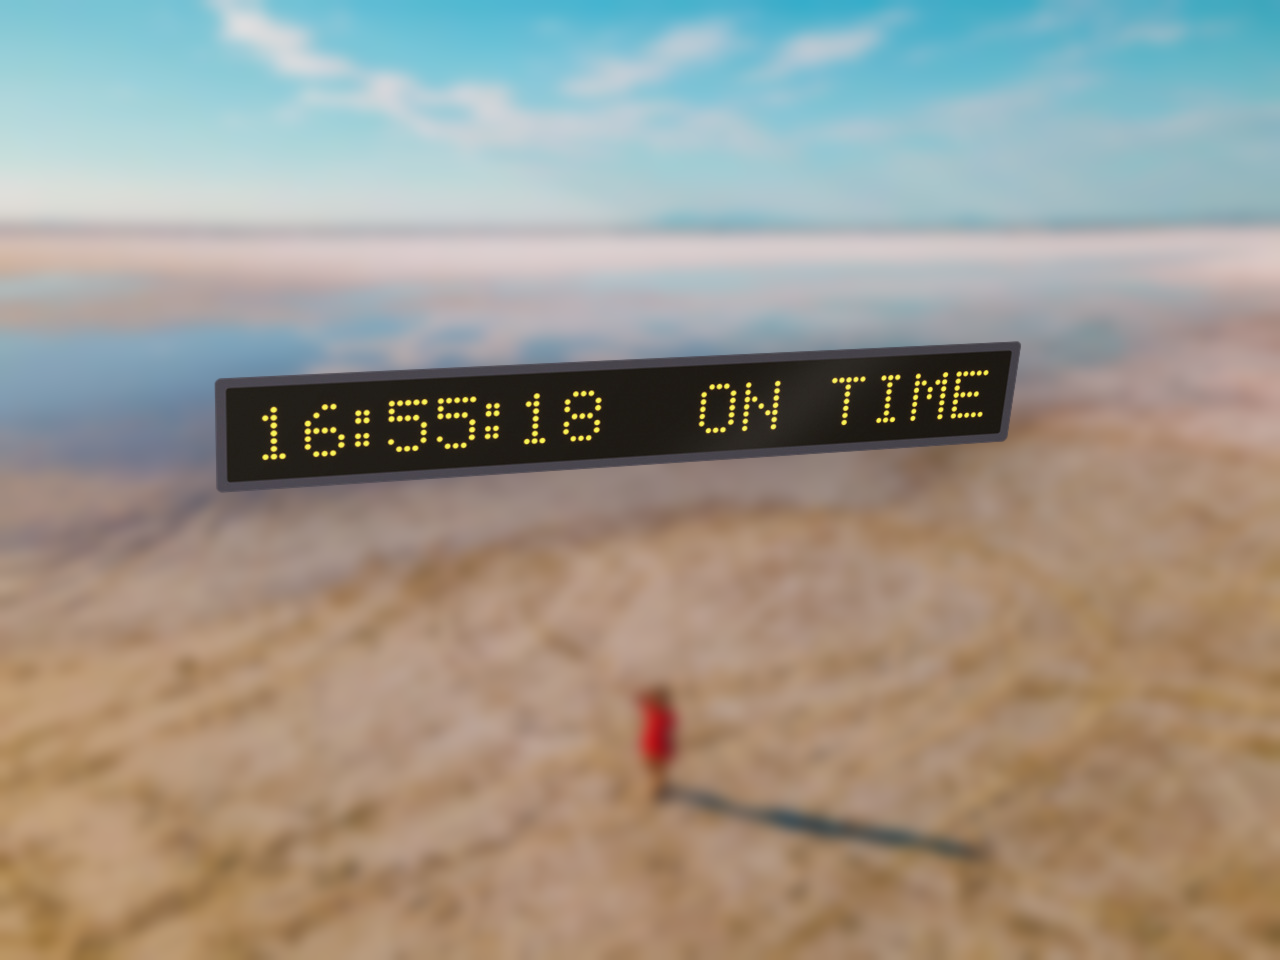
16:55:18
